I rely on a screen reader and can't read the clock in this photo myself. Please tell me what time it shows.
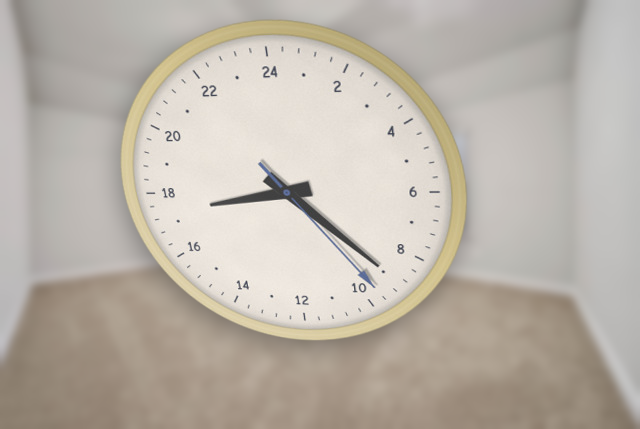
17:22:24
